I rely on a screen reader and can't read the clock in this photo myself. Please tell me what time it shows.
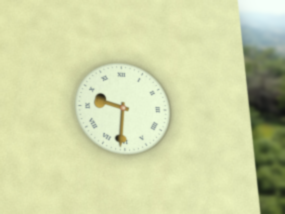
9:31
